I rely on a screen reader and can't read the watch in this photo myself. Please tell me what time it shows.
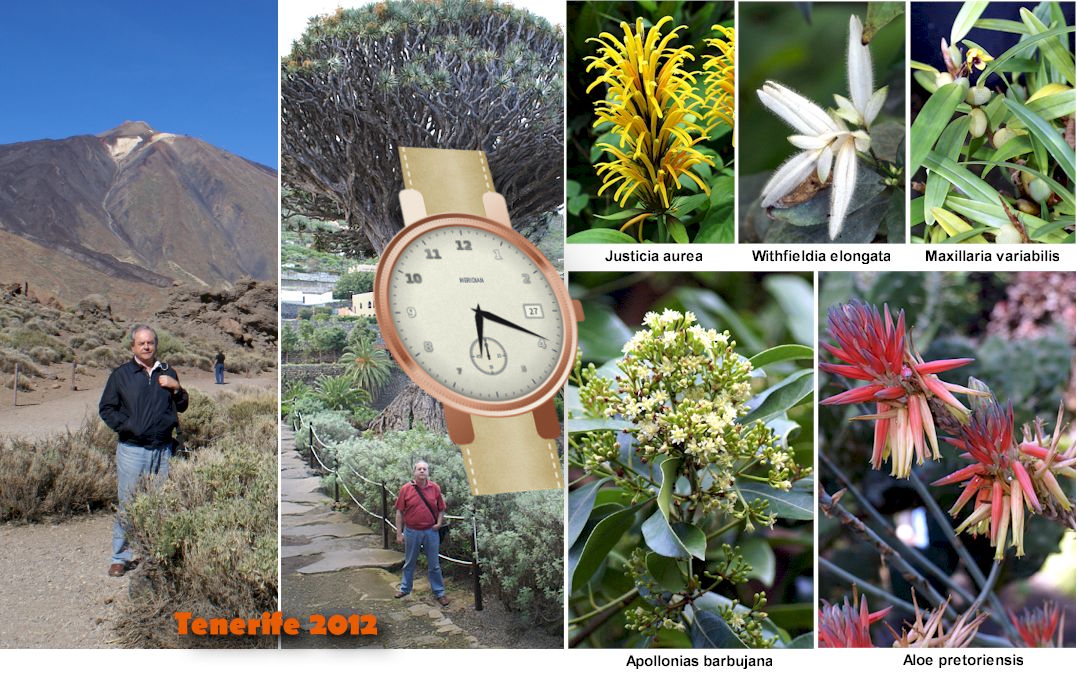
6:19
